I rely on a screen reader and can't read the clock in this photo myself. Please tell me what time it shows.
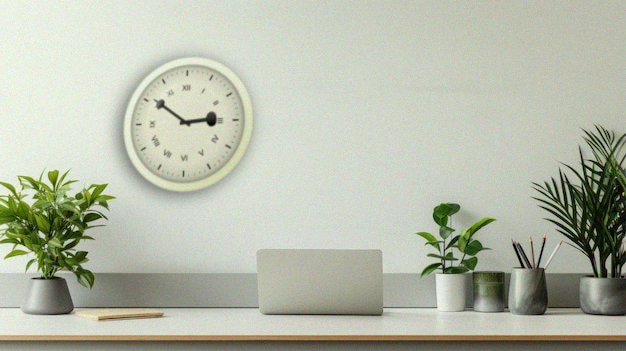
2:51
